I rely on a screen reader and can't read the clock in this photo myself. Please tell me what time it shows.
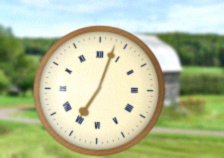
7:03
